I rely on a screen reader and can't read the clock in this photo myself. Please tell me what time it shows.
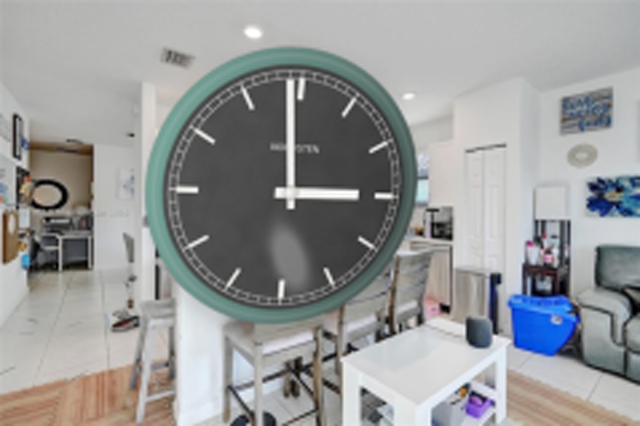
2:59
